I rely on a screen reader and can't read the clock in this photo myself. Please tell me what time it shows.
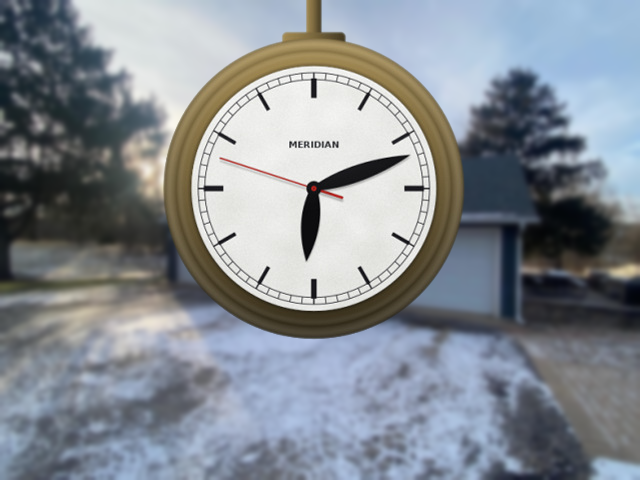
6:11:48
